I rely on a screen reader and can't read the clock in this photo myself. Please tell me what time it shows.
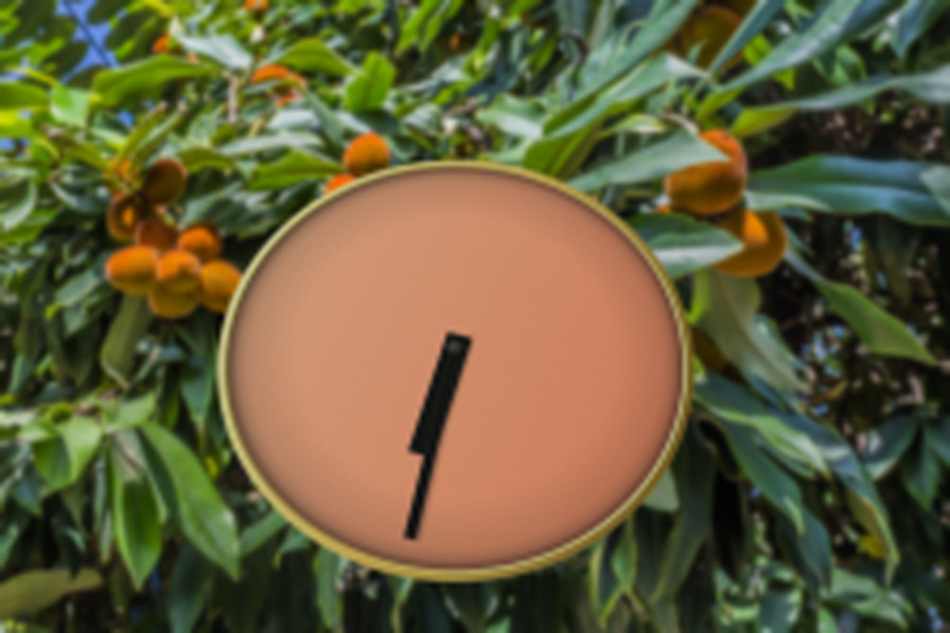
6:32
